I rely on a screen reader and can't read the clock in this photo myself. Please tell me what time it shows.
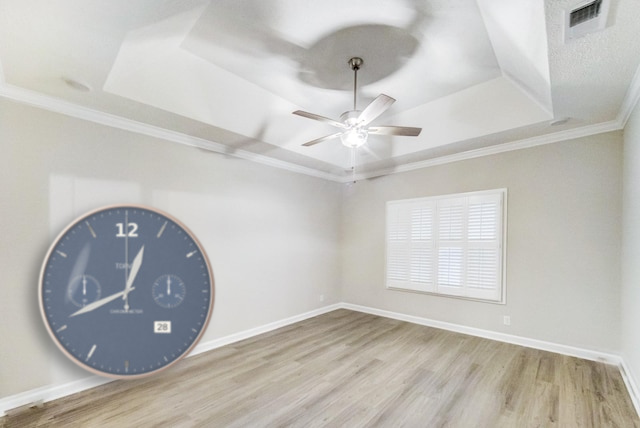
12:41
